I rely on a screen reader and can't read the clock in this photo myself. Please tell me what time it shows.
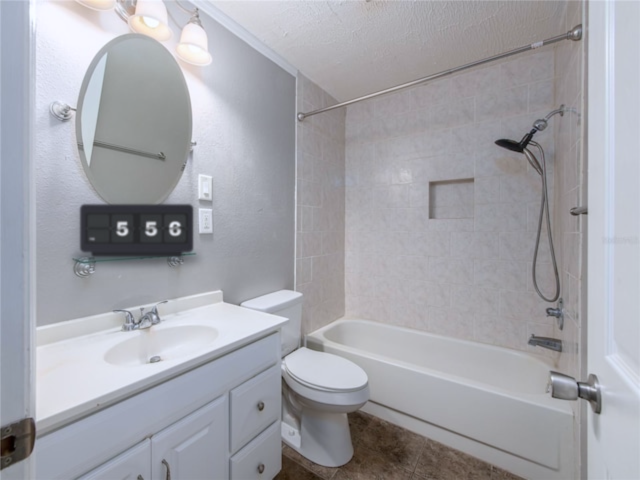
5:56
